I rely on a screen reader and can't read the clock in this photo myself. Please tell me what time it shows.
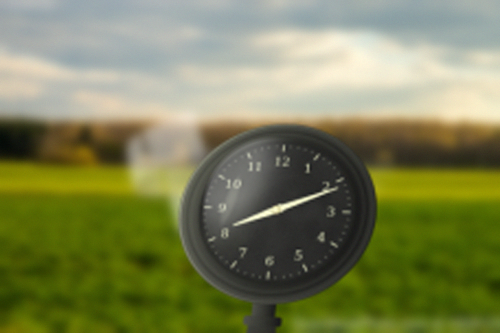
8:11
